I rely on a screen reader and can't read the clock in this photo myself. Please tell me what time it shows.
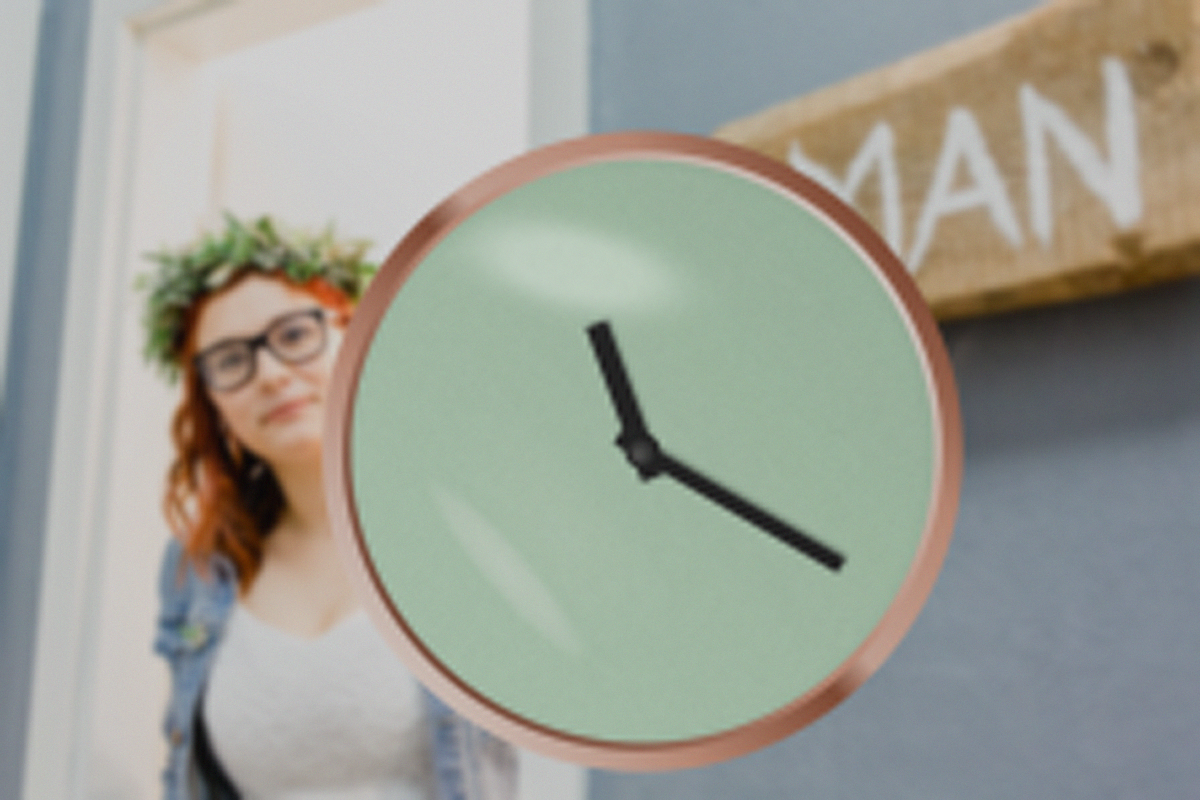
11:20
